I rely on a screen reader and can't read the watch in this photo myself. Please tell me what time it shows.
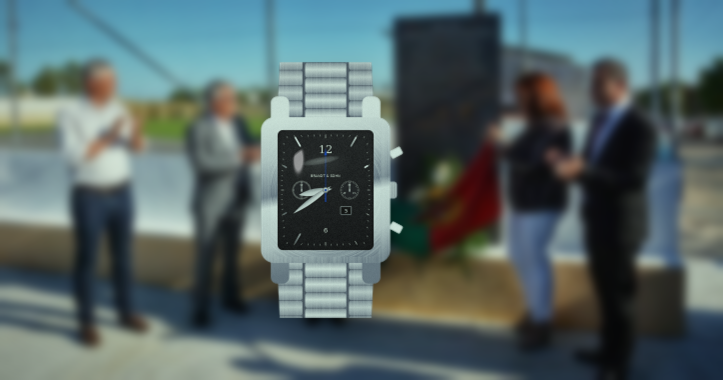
8:39
